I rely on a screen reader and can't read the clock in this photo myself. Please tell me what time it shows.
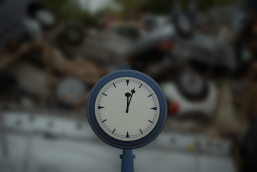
12:03
